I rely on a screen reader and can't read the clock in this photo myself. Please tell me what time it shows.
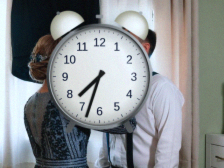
7:33
